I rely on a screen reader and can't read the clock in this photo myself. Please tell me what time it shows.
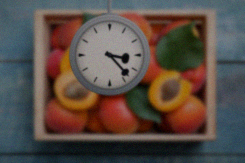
3:23
